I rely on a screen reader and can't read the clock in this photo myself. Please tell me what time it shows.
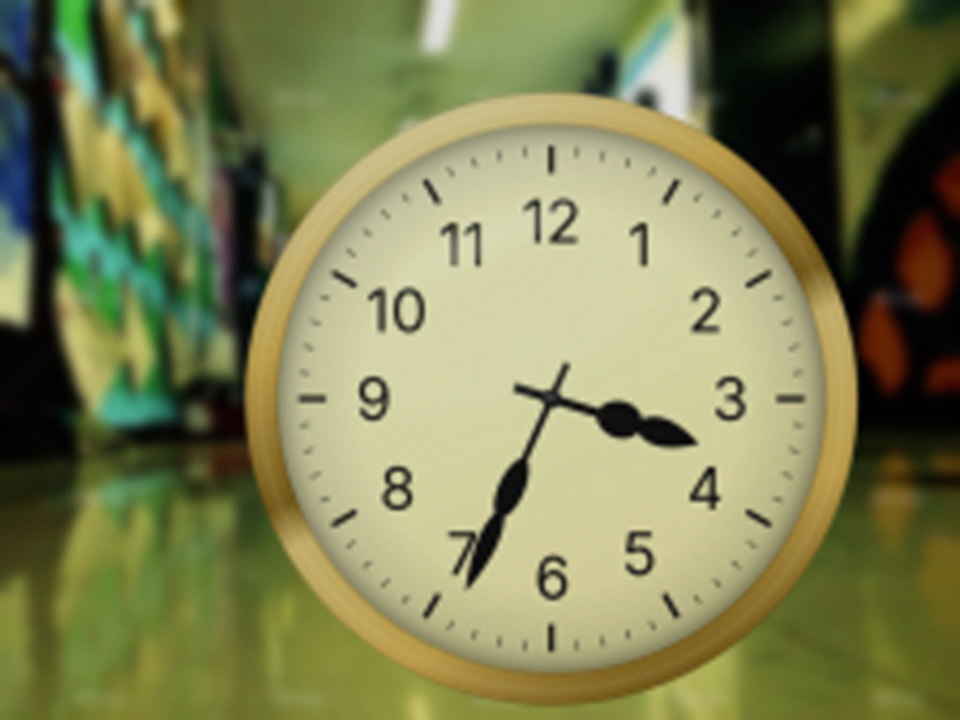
3:34
